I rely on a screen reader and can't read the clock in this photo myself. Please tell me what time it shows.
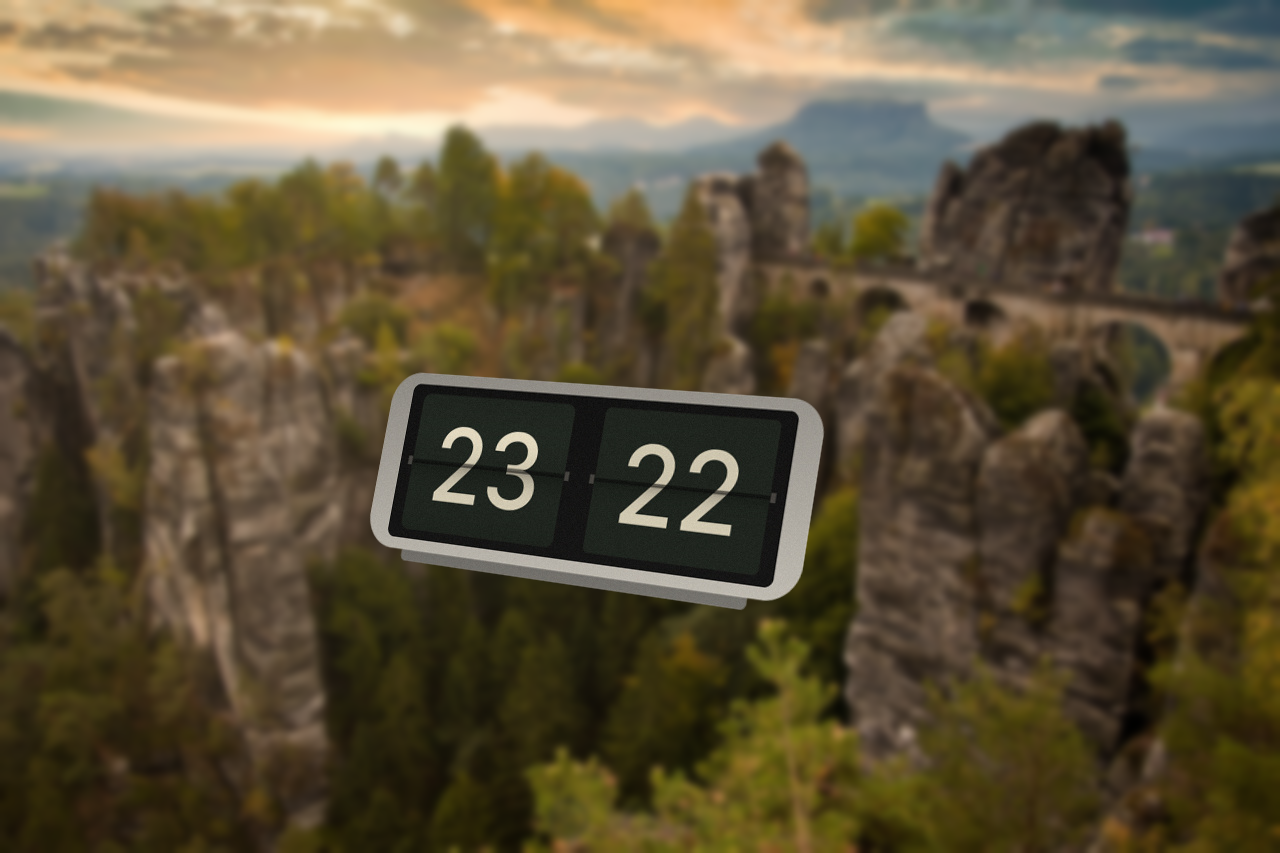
23:22
